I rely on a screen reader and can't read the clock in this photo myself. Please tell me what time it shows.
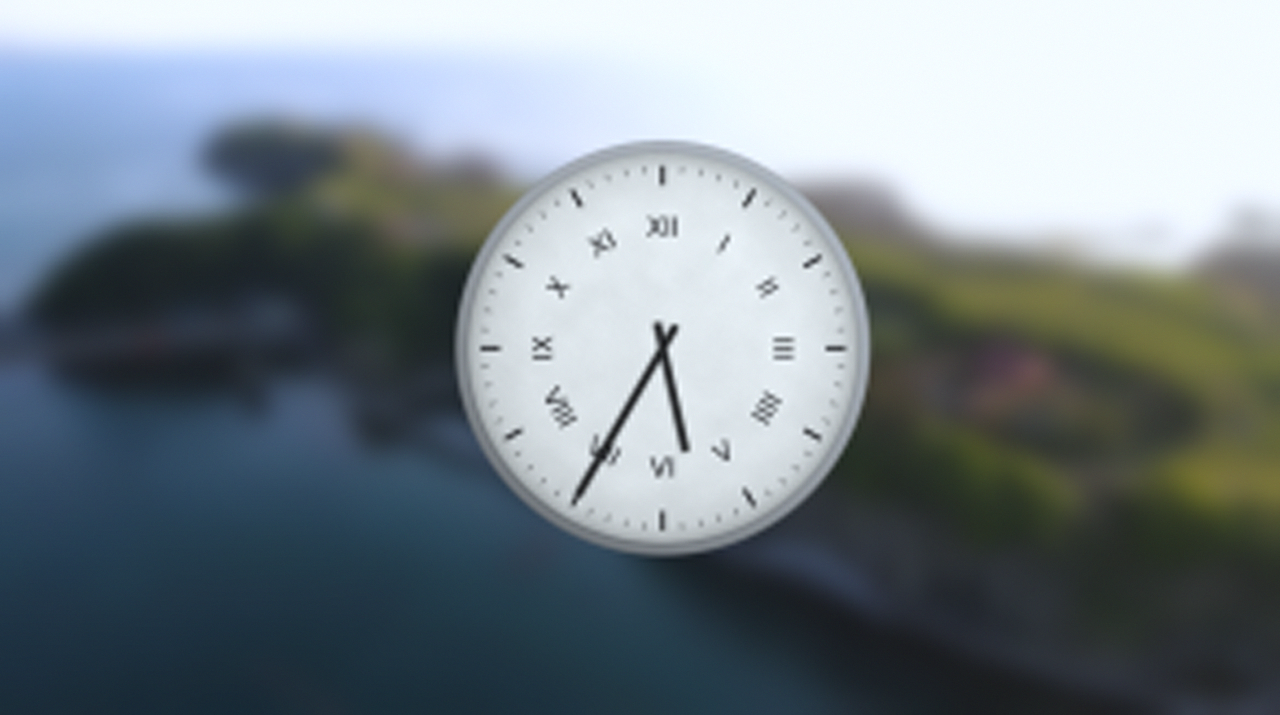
5:35
